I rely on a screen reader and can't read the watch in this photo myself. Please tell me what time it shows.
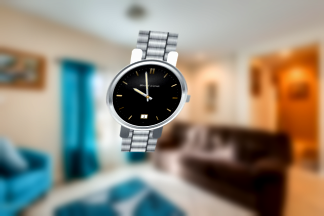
9:58
